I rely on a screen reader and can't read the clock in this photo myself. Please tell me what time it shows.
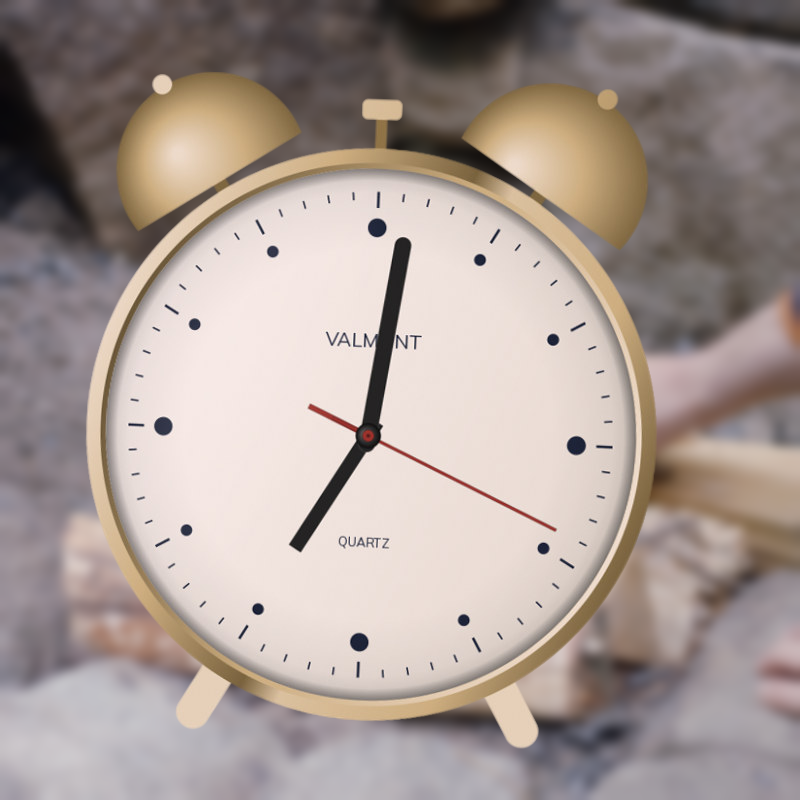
7:01:19
